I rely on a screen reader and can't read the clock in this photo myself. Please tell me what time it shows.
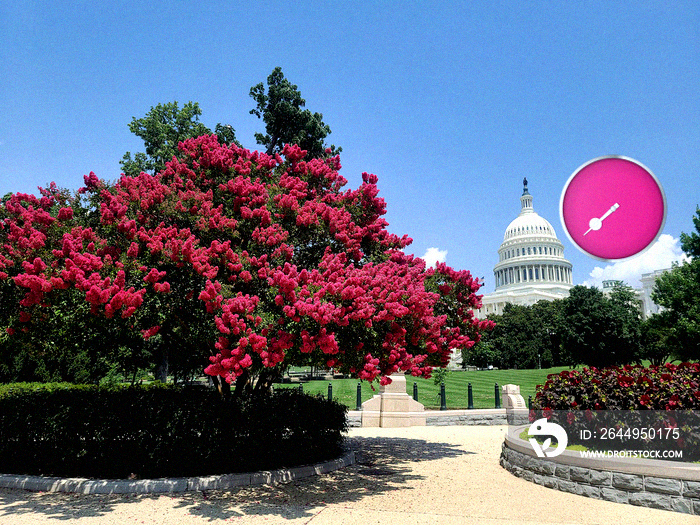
7:38
